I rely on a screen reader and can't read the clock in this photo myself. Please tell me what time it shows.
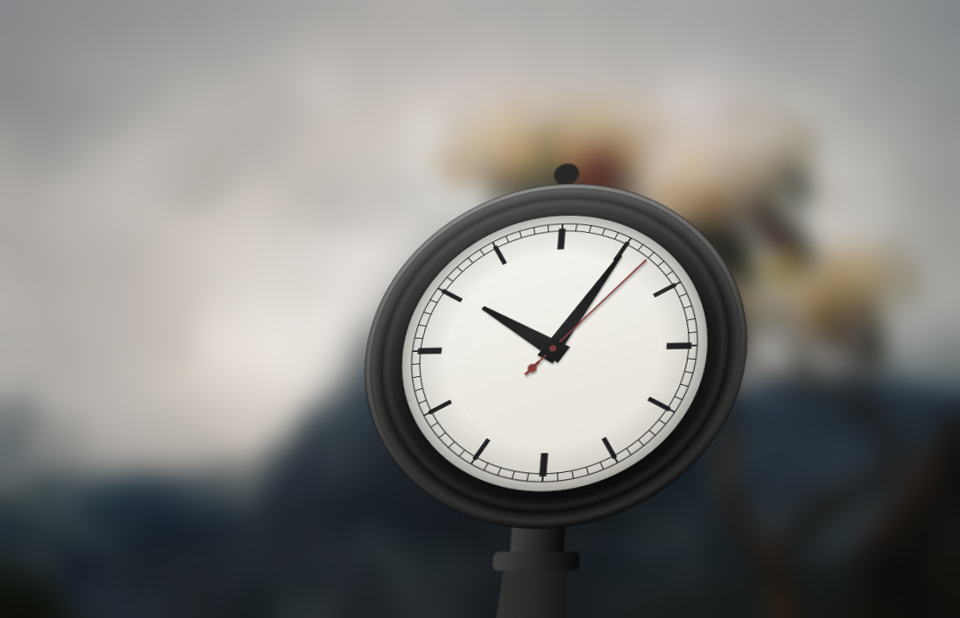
10:05:07
